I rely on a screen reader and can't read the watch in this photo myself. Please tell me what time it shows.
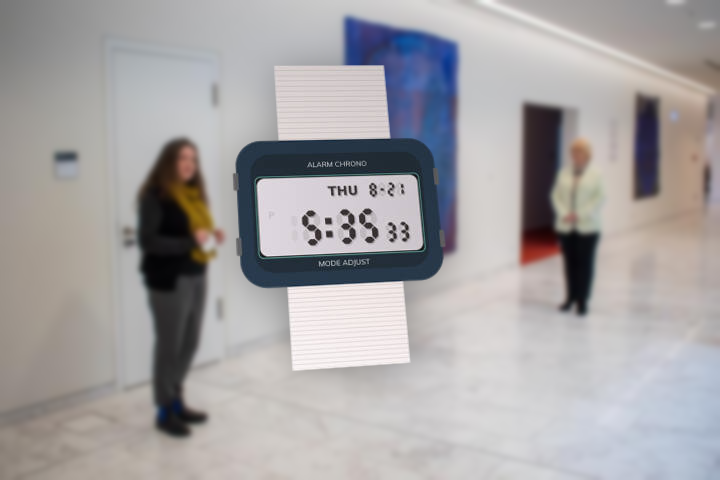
5:35:33
